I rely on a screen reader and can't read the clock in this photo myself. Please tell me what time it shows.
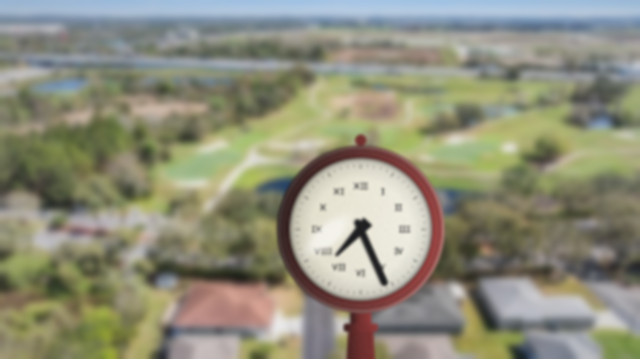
7:26
